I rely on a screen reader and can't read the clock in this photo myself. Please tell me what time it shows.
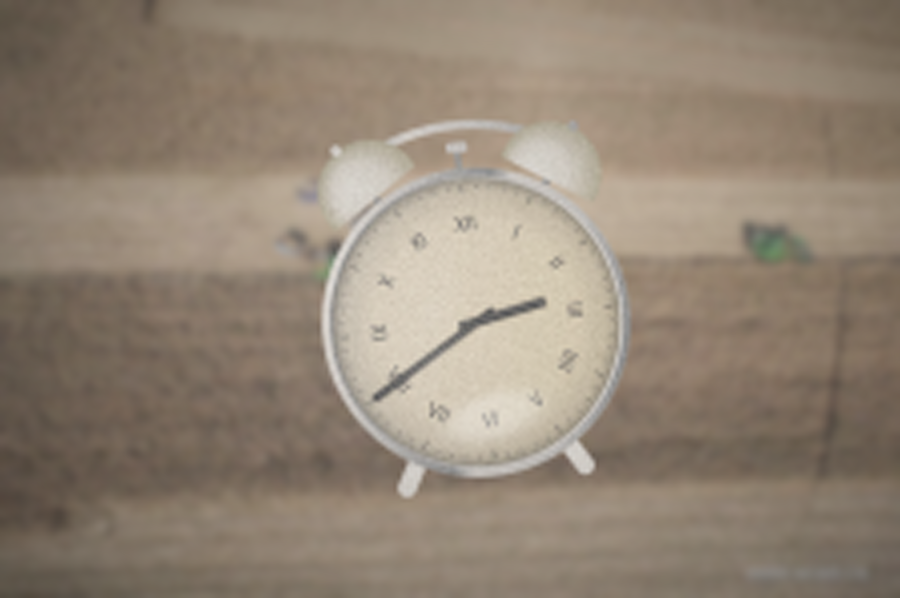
2:40
